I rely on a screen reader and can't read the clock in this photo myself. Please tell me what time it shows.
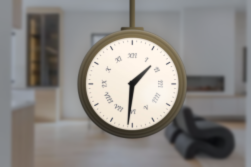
1:31
